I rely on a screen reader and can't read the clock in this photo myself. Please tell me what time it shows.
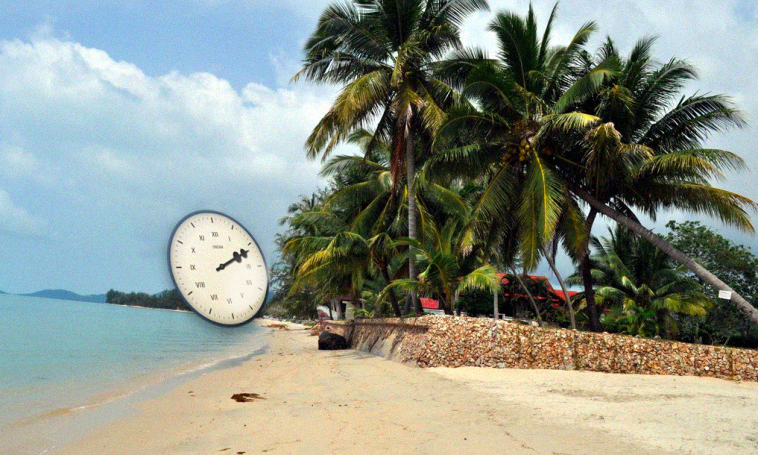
2:11
